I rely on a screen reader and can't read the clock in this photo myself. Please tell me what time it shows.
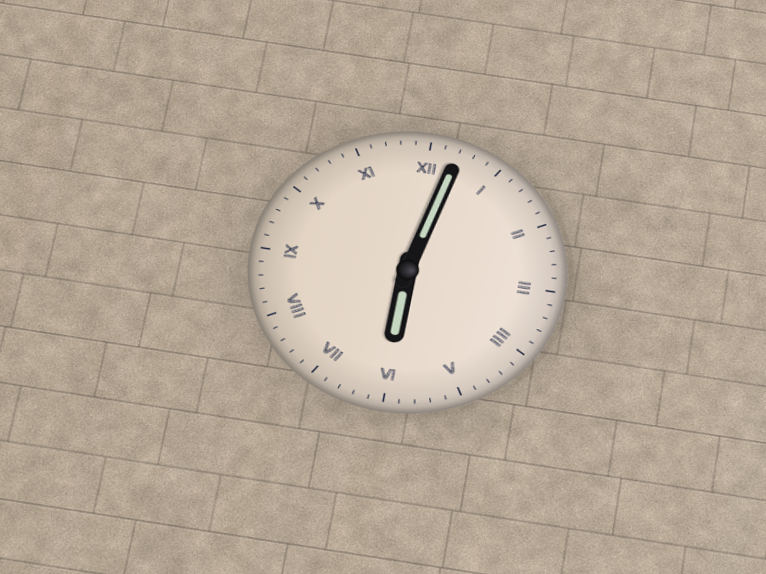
6:02
